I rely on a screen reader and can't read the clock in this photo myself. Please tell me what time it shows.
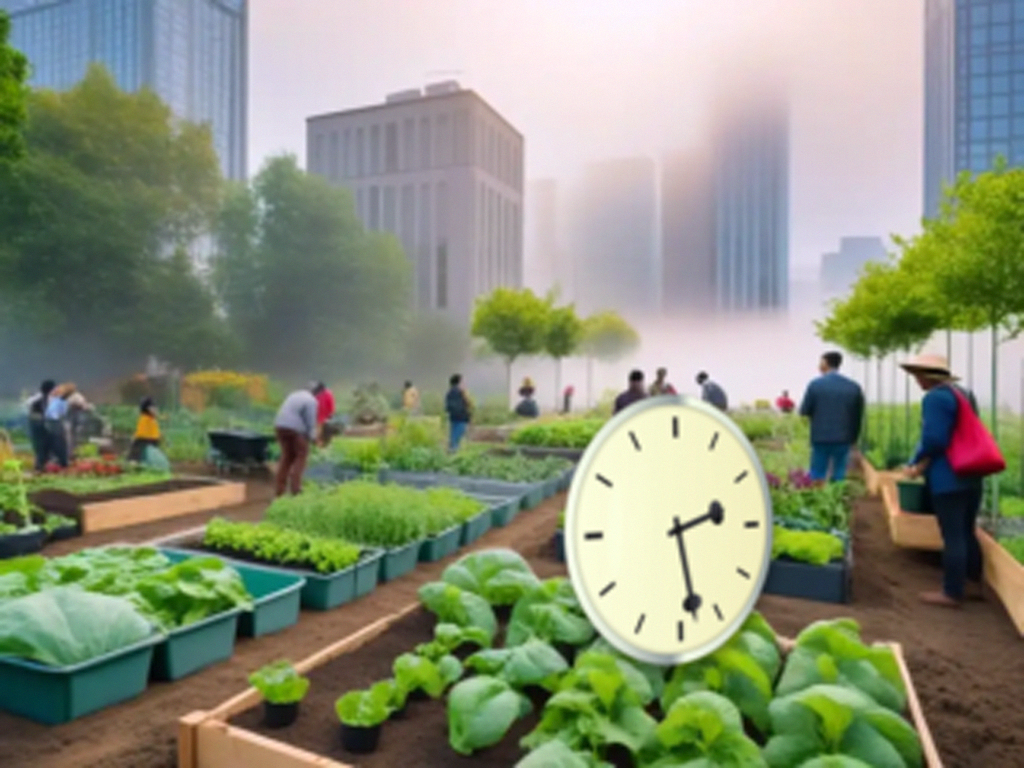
2:28
